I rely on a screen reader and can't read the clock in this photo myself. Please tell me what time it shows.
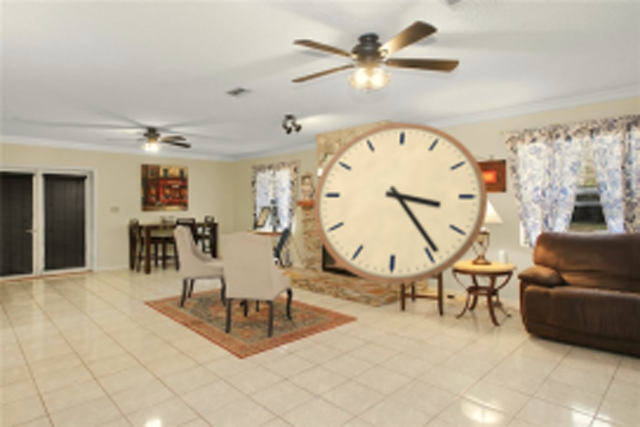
3:24
